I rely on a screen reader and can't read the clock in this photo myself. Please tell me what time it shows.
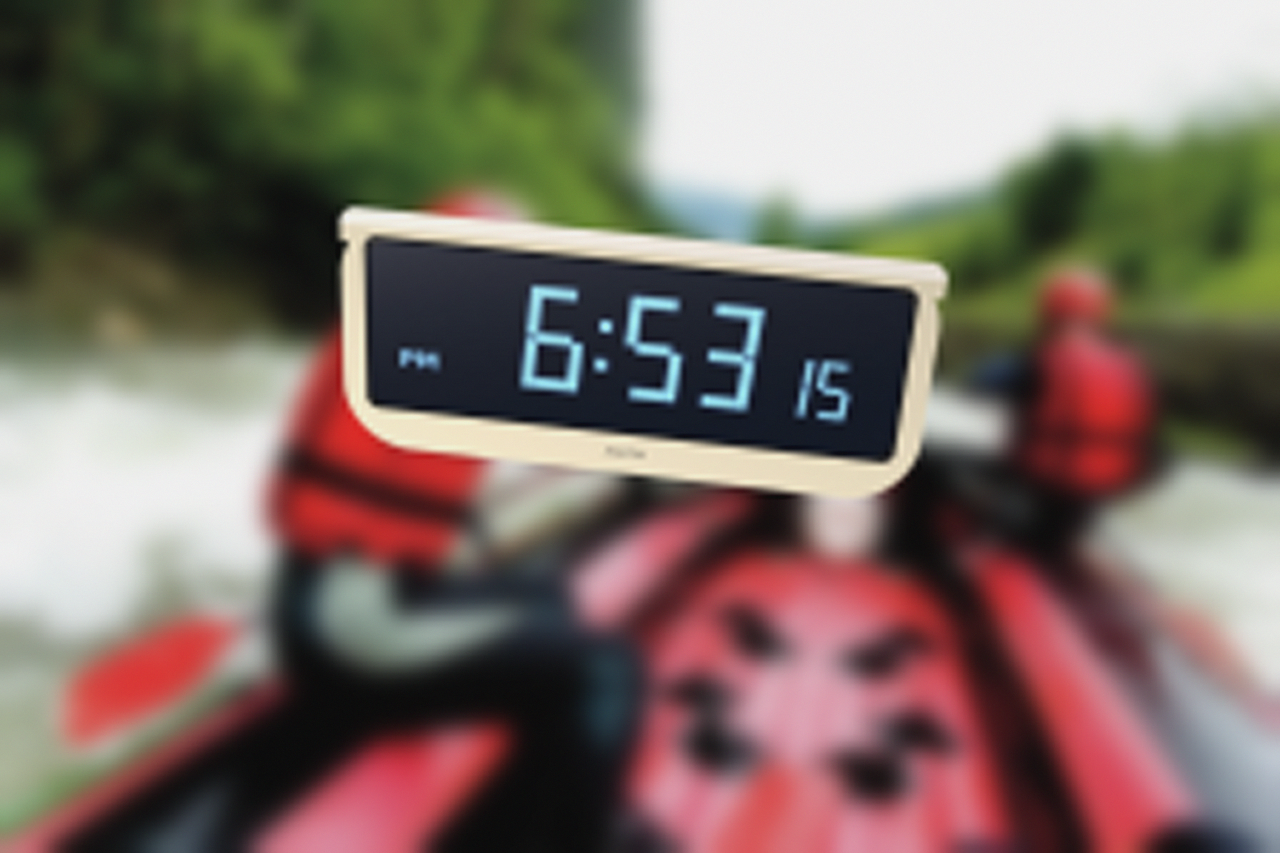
6:53:15
